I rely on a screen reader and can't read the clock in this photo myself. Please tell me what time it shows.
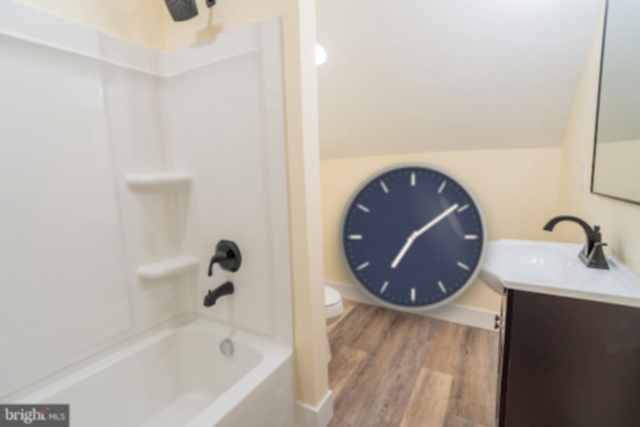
7:09
